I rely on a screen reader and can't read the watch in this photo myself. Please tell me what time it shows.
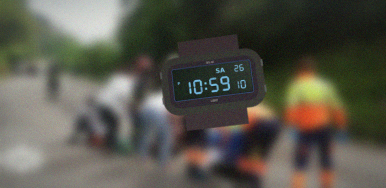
10:59:10
